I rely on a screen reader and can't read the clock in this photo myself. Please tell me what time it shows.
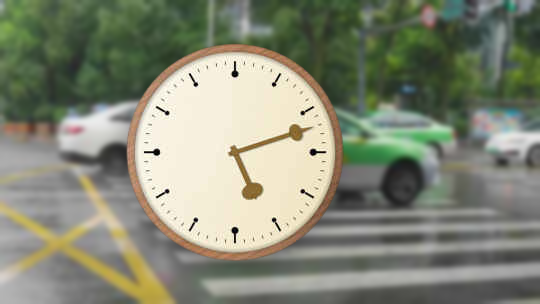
5:12
